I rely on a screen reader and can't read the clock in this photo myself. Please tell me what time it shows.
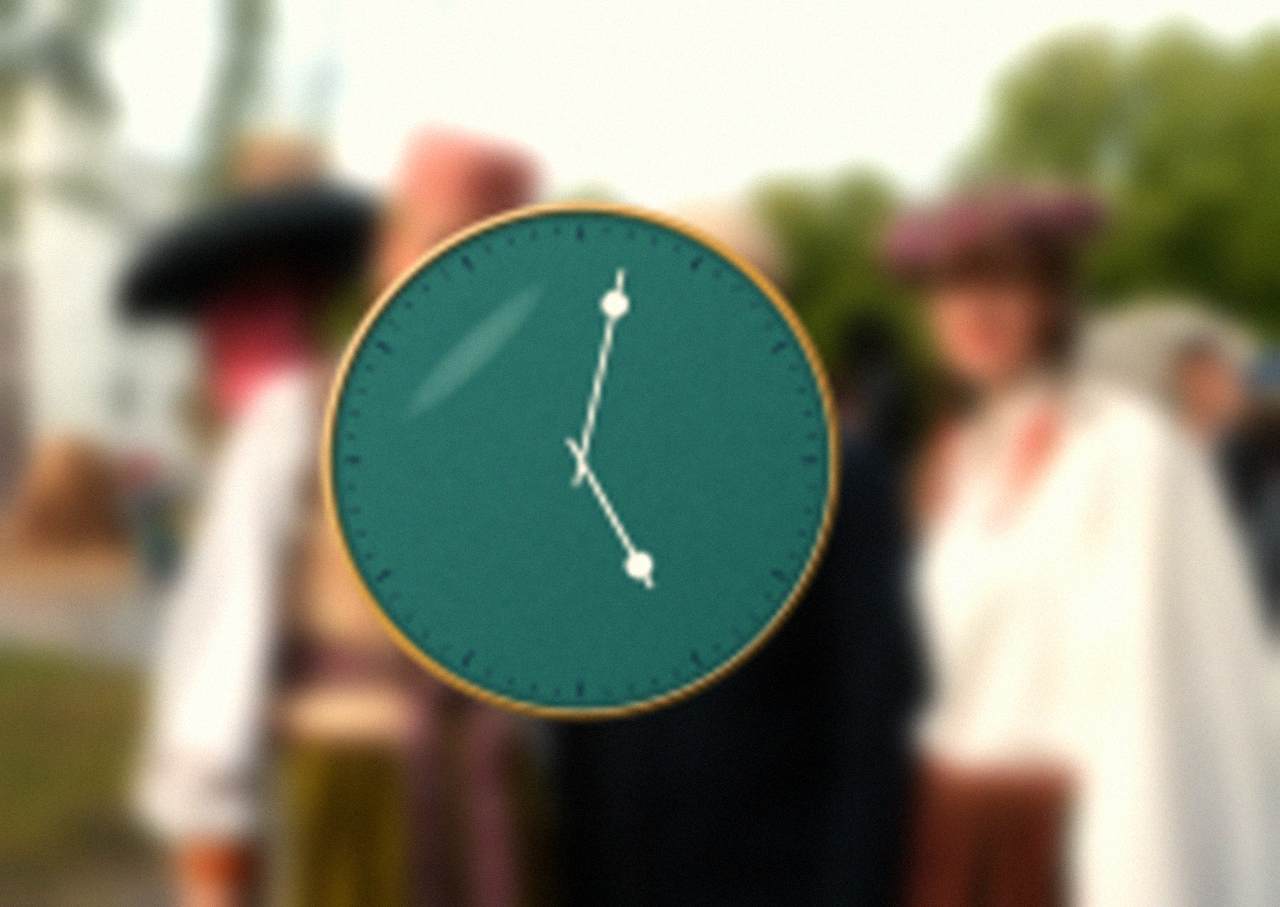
5:02
